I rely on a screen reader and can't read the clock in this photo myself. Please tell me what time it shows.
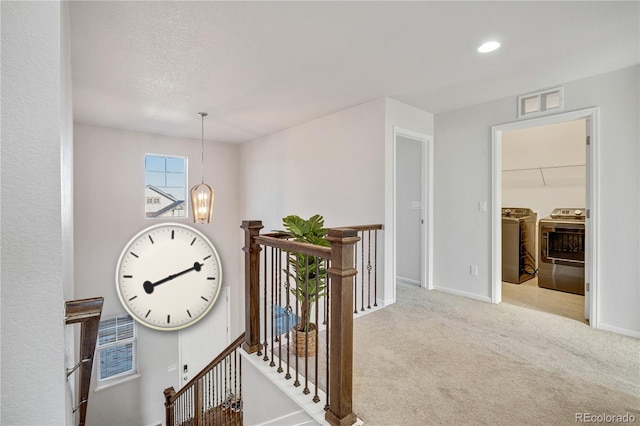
8:11
